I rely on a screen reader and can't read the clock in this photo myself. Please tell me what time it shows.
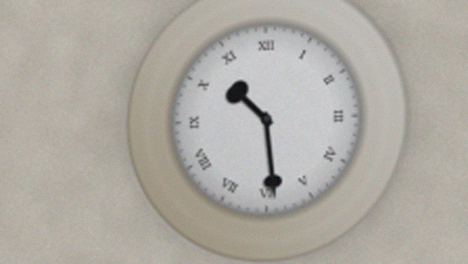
10:29
